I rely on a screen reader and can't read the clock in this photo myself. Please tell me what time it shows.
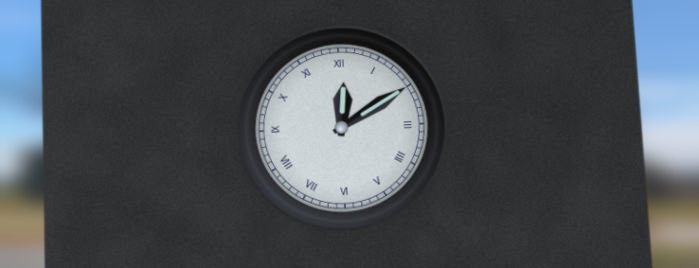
12:10
